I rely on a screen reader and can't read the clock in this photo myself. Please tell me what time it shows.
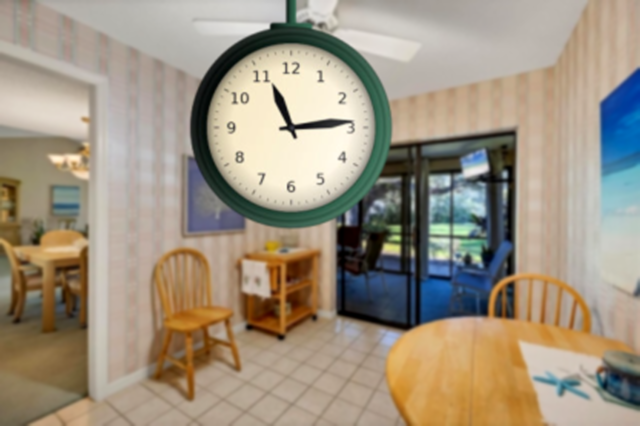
11:14
